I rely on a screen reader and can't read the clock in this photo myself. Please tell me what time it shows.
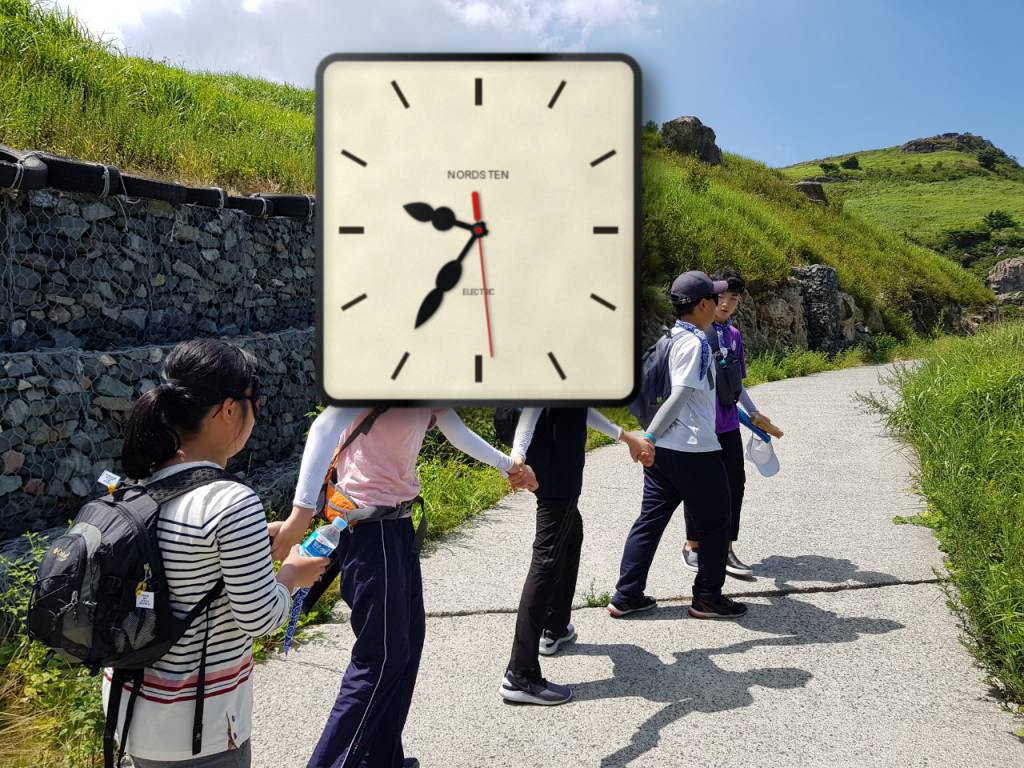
9:35:29
